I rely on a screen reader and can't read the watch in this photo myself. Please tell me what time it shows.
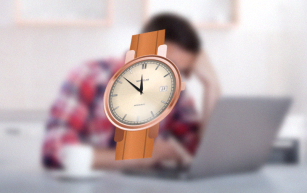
11:52
